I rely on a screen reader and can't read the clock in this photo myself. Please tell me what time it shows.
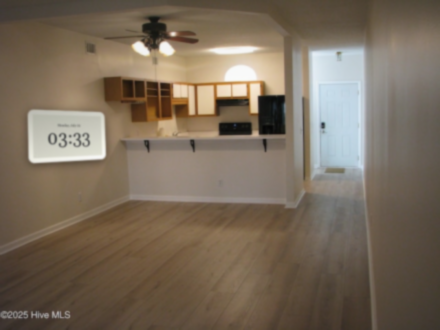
3:33
